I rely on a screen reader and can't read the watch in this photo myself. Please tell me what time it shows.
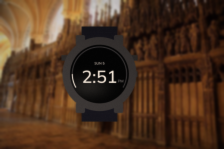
2:51
